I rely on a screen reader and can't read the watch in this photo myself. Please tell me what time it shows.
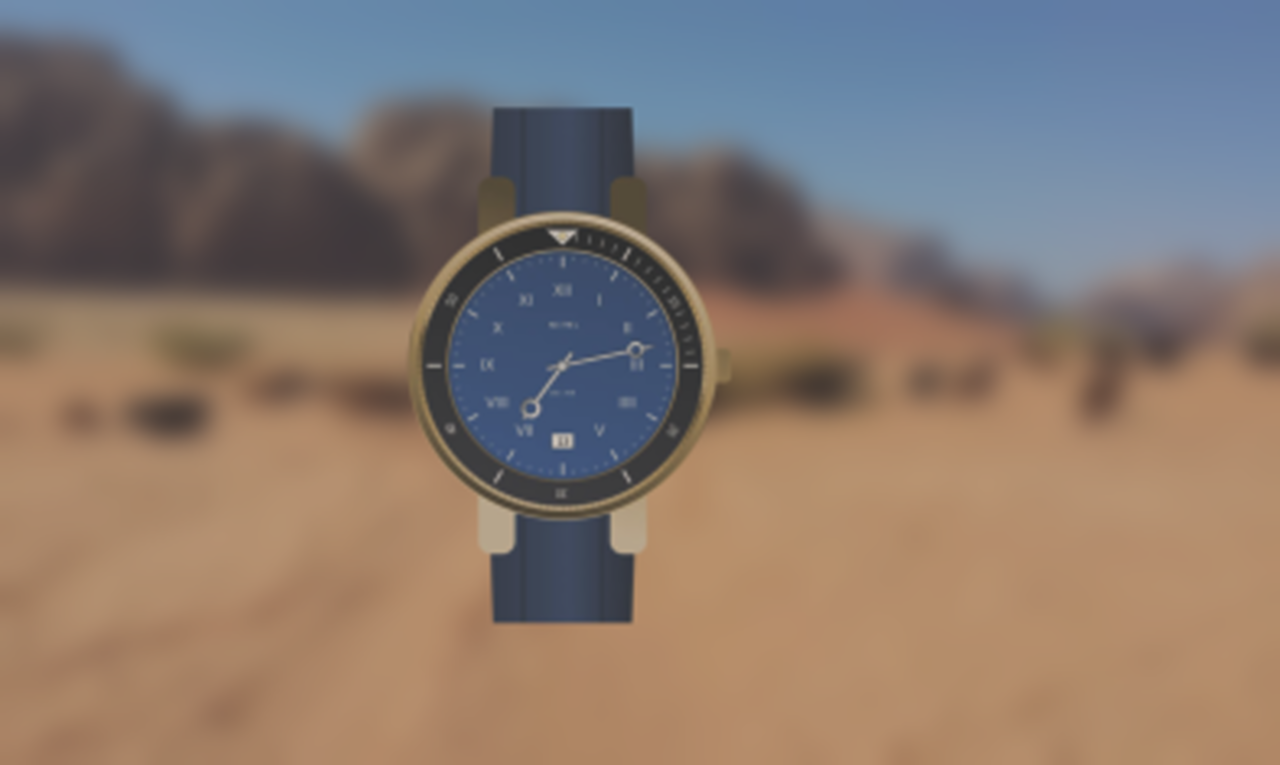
7:13
